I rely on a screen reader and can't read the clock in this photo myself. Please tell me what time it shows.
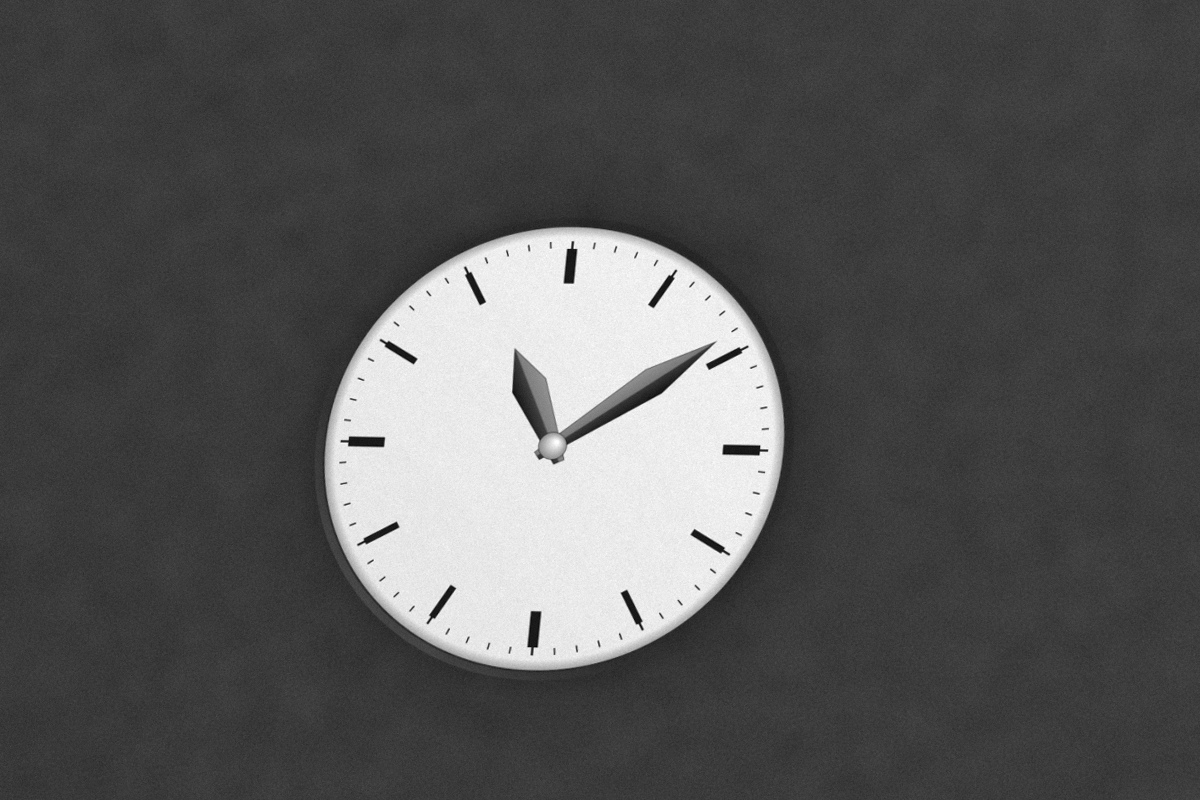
11:09
